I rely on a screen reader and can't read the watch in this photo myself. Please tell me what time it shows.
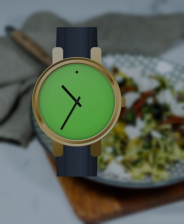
10:35
